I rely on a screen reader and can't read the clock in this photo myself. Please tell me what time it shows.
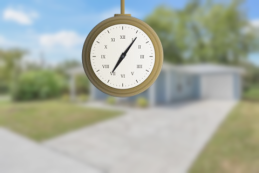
7:06
